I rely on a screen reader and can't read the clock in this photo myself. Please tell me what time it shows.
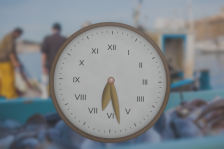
6:28
